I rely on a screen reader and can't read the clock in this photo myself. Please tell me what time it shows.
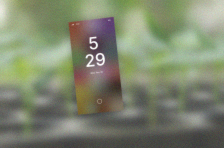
5:29
